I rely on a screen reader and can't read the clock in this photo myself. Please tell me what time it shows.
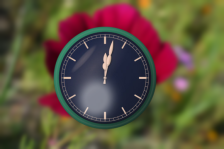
12:02
